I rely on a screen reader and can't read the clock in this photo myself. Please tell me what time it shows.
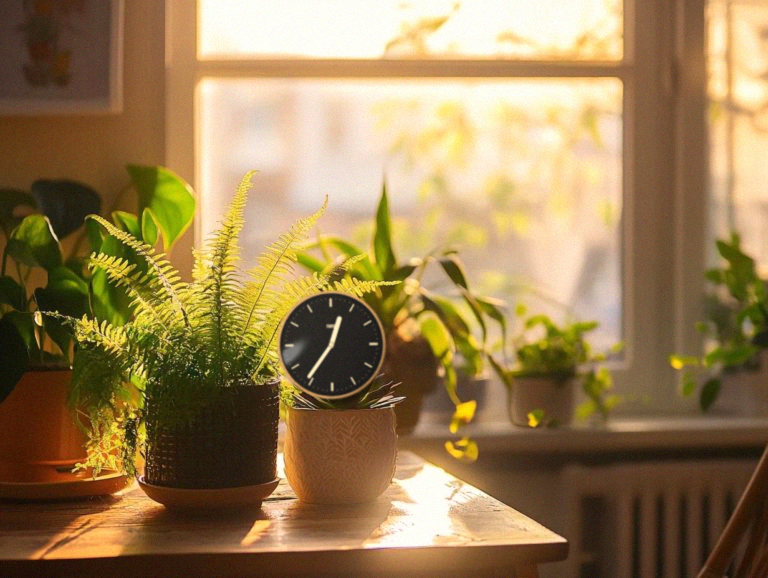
12:36
